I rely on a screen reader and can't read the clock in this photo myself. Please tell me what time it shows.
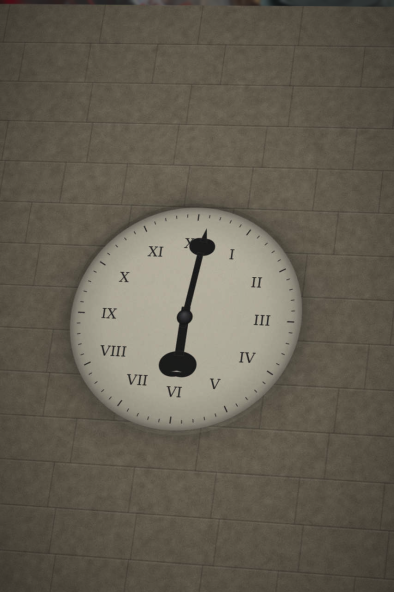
6:01
